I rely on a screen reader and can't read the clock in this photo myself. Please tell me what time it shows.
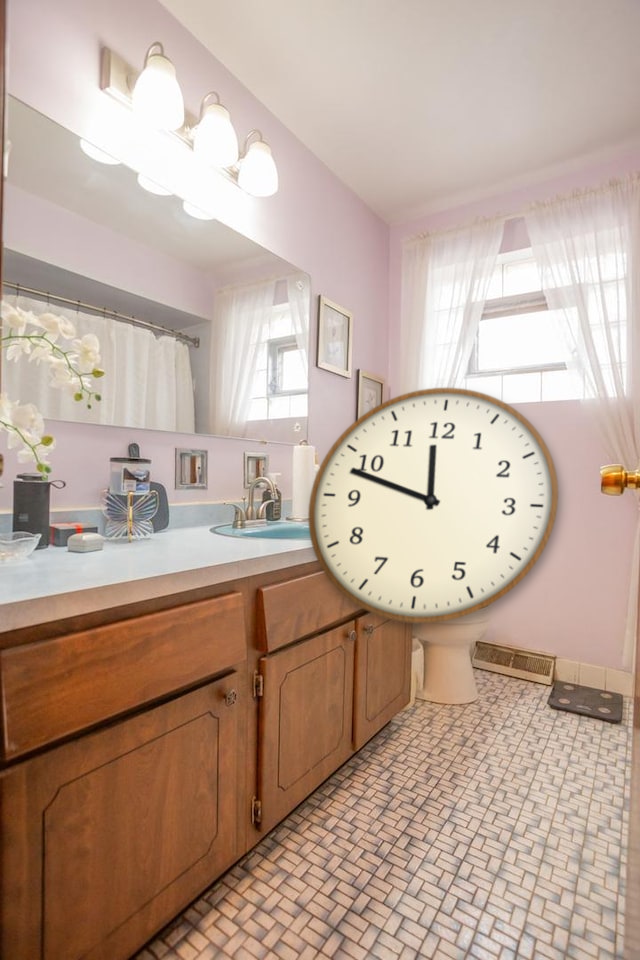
11:48
